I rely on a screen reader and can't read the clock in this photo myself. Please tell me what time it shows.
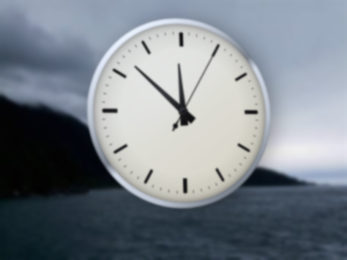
11:52:05
